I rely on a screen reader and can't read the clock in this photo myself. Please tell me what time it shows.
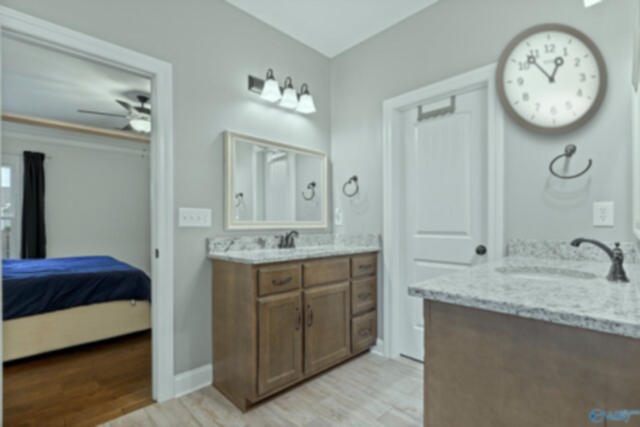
12:53
